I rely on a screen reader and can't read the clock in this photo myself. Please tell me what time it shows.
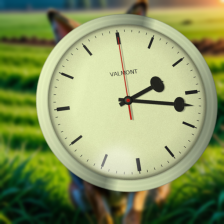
2:17:00
